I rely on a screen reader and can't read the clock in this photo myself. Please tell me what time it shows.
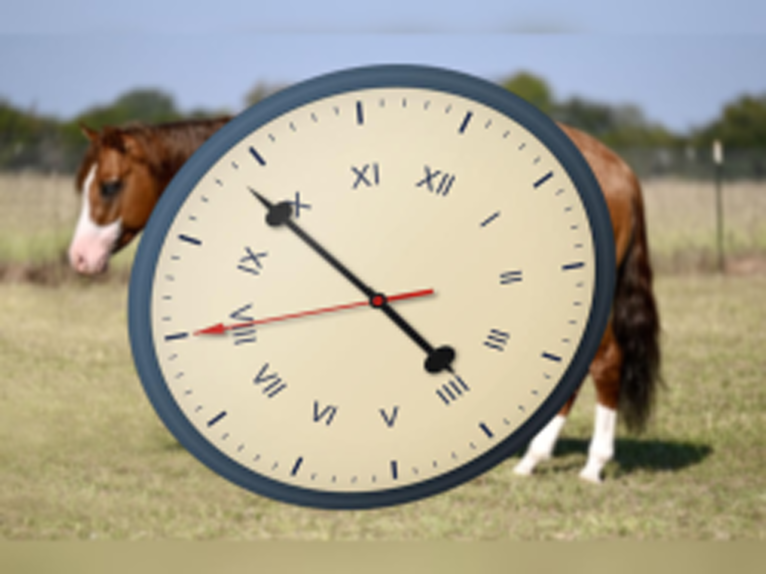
3:48:40
